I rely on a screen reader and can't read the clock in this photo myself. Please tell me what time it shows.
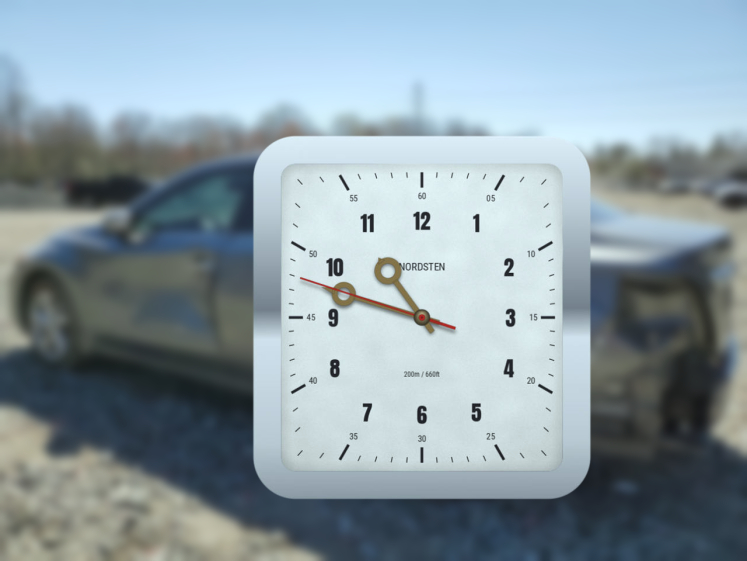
10:47:48
